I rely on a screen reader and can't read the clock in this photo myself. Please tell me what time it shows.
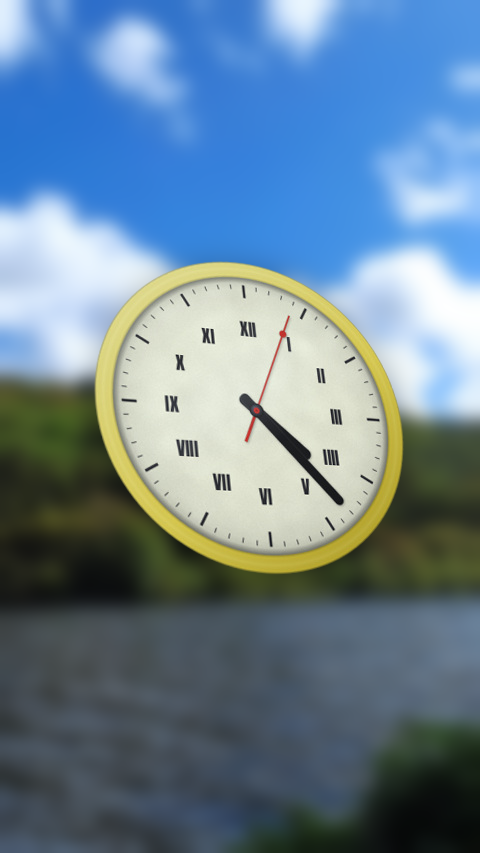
4:23:04
